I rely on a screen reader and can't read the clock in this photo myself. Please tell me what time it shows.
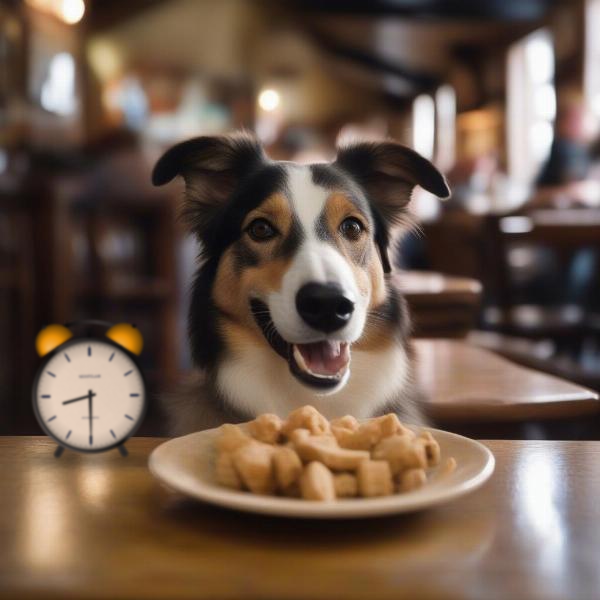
8:30
